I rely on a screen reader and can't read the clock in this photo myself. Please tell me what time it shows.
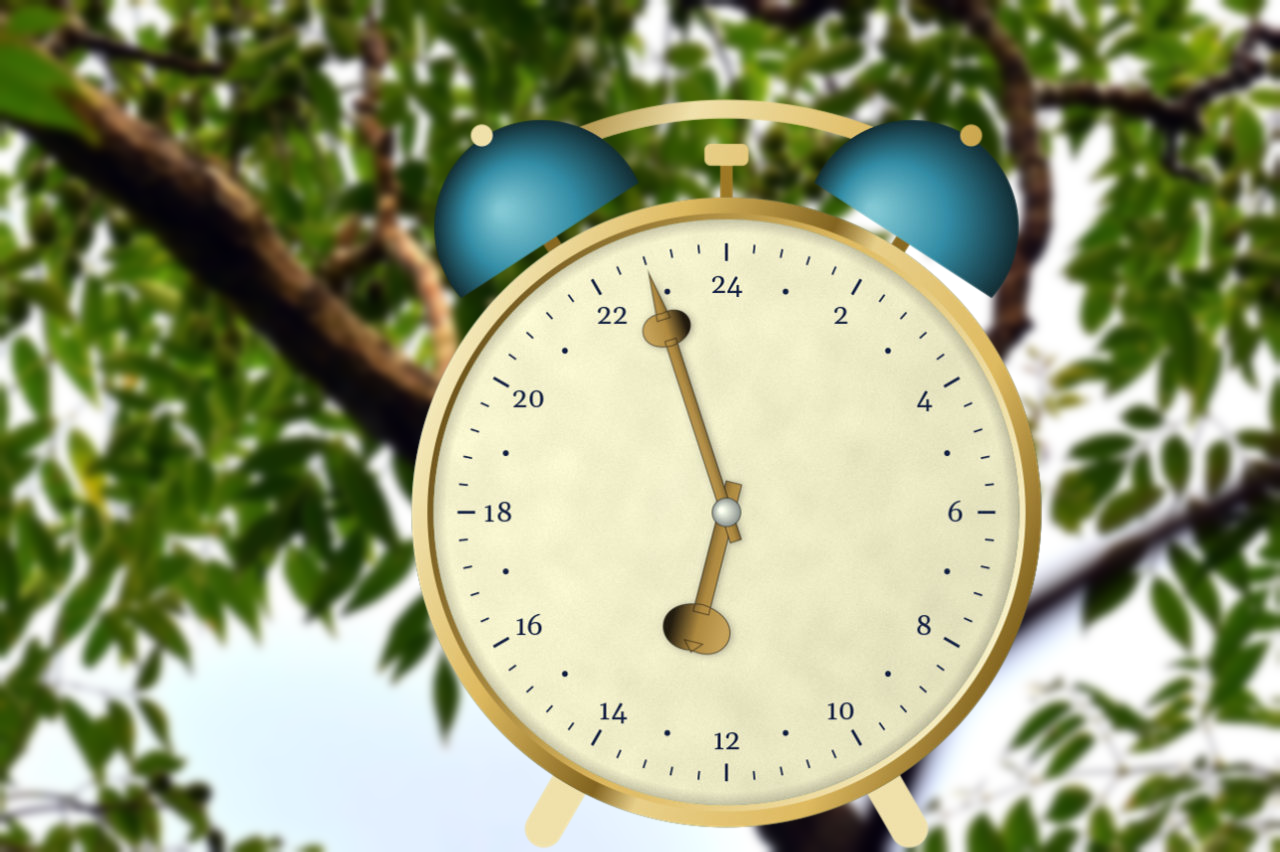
12:57
